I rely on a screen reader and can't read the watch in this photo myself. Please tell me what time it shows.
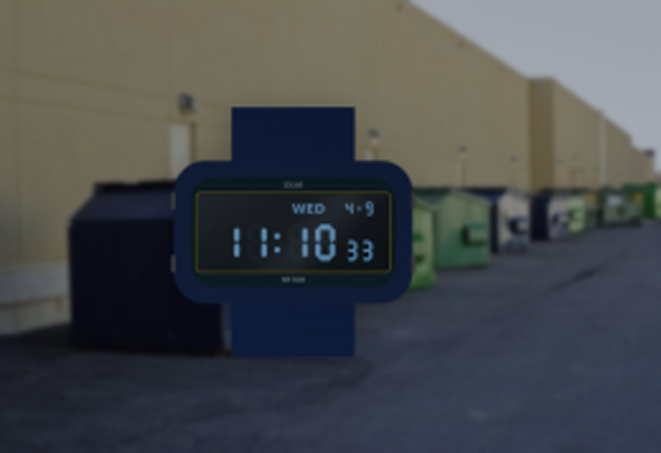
11:10:33
